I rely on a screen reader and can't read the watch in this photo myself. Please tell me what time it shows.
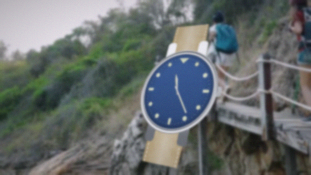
11:24
